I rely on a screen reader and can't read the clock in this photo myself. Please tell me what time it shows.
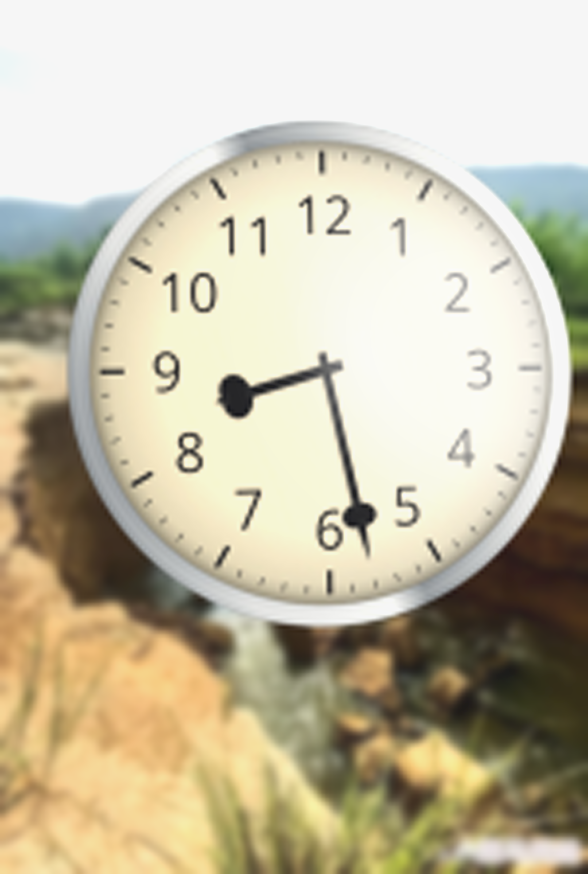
8:28
